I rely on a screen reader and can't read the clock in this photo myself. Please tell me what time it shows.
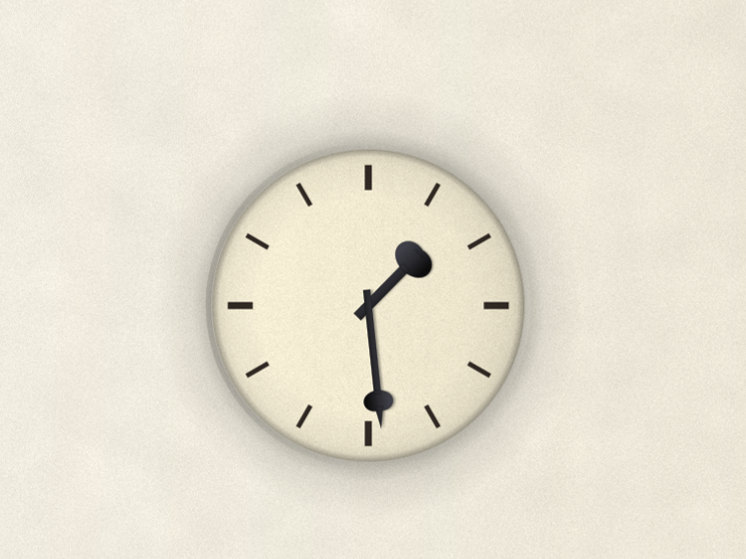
1:29
